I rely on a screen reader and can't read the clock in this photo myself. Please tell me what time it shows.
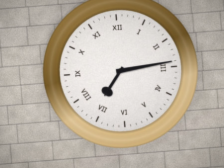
7:14
